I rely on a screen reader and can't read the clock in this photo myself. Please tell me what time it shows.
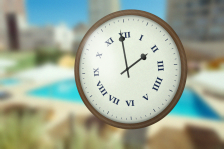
1:59
